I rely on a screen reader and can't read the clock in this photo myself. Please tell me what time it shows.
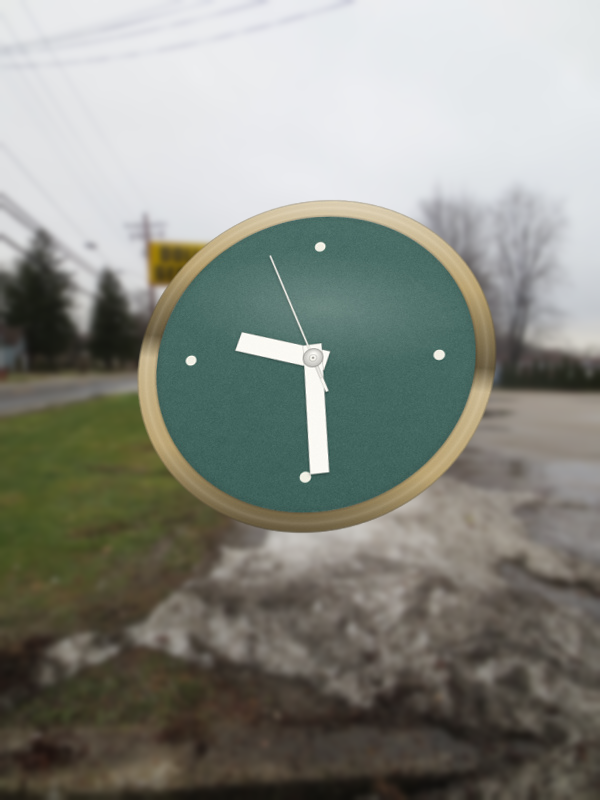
9:28:56
